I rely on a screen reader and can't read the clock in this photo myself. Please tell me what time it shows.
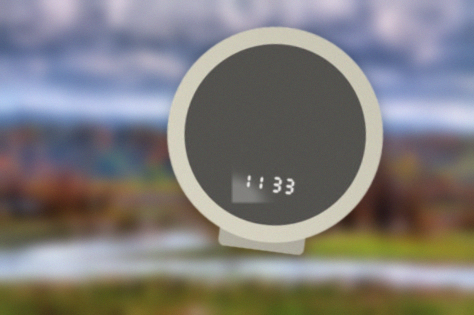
11:33
